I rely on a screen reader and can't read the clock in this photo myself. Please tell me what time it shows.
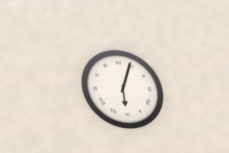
6:04
